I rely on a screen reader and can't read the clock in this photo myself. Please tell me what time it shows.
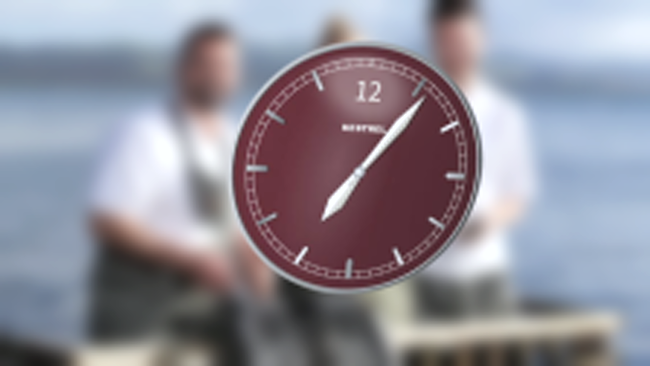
7:06
